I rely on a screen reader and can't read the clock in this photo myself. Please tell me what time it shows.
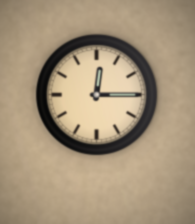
12:15
